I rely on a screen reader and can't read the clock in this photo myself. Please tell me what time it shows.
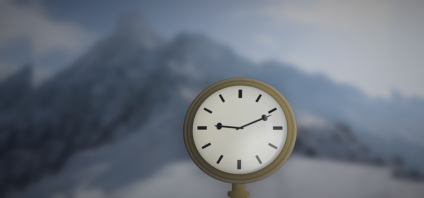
9:11
